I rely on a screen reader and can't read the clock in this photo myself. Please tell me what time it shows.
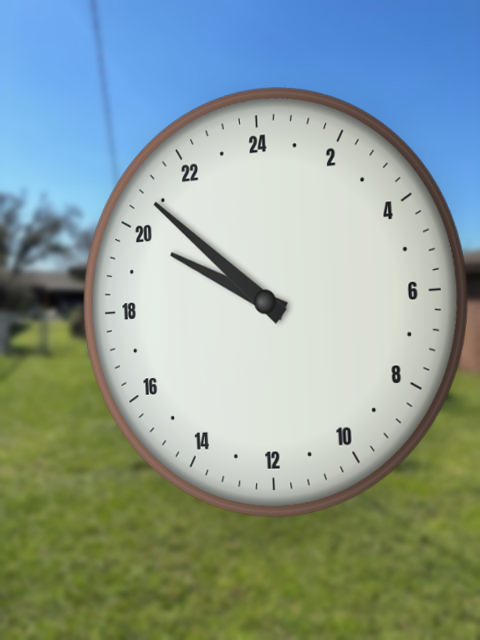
19:52
